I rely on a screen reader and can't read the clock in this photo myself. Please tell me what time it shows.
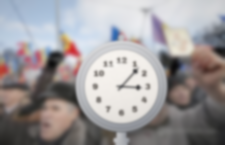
3:07
